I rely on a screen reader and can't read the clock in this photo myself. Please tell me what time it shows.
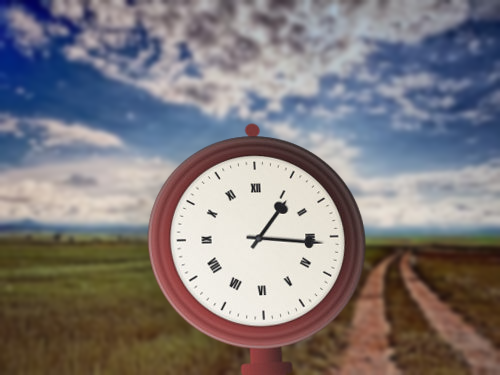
1:16
